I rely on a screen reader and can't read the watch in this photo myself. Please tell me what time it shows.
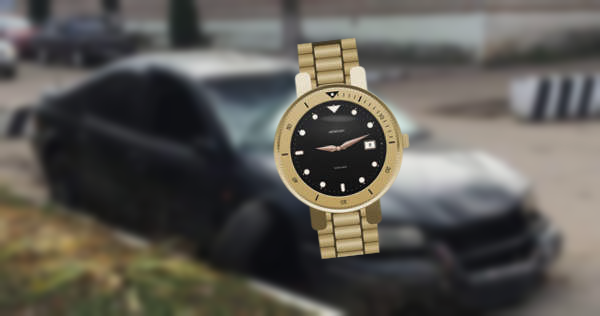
9:12
